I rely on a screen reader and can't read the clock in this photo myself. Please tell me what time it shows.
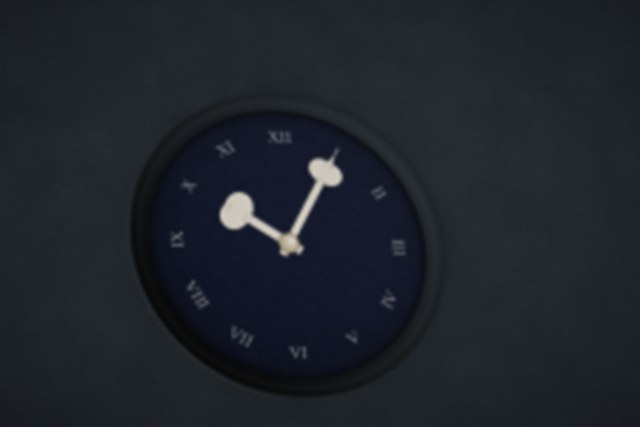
10:05
